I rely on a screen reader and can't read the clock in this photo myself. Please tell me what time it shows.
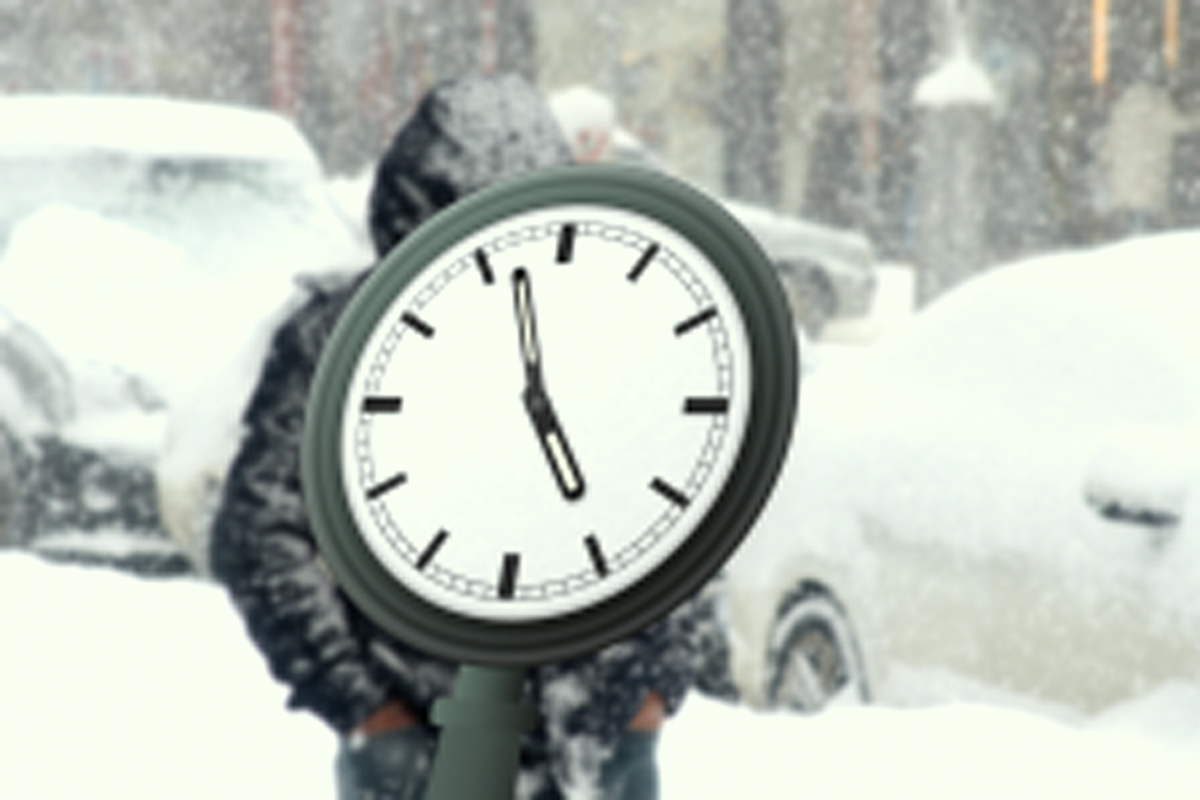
4:57
